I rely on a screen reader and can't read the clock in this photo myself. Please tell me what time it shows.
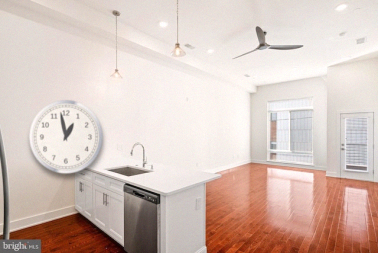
12:58
